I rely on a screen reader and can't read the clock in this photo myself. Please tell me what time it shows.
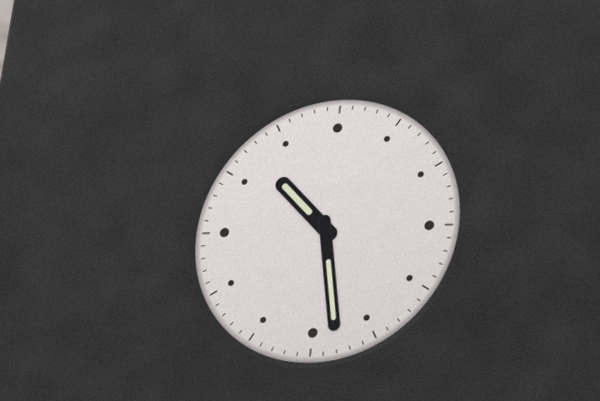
10:28
